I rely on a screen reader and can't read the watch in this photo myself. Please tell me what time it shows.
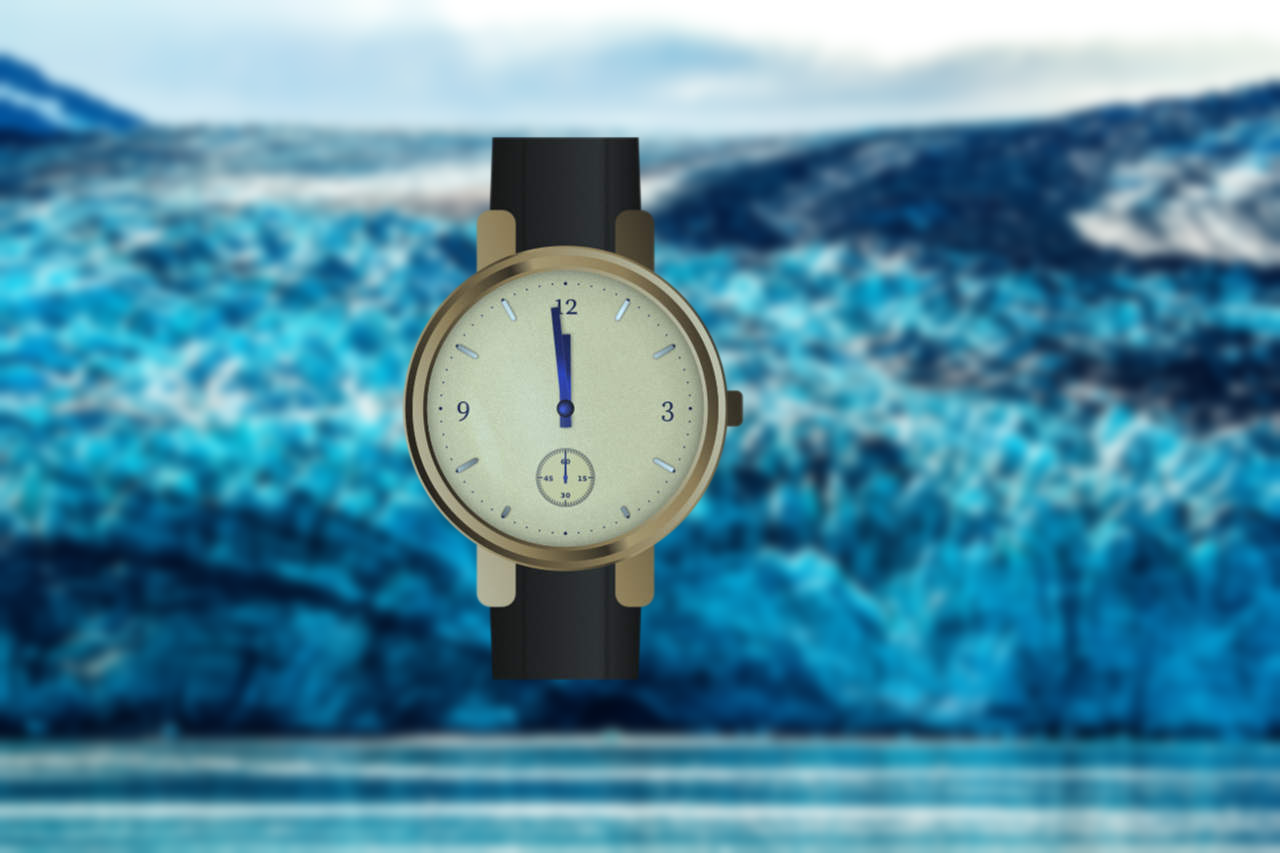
11:59
